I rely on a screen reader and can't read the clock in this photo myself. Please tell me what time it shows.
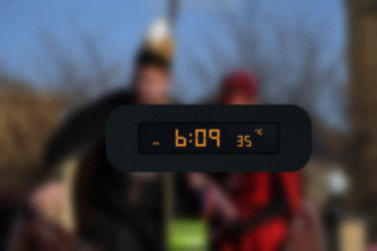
6:09
